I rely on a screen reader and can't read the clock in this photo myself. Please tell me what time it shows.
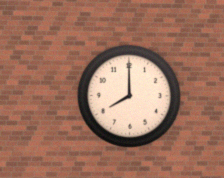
8:00
